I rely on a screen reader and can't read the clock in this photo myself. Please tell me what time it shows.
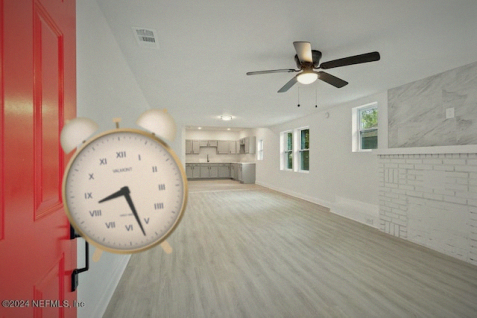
8:27
